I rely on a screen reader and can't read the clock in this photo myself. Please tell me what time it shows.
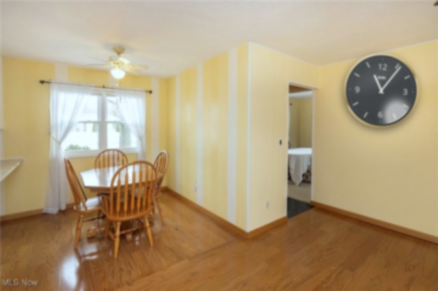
11:06
